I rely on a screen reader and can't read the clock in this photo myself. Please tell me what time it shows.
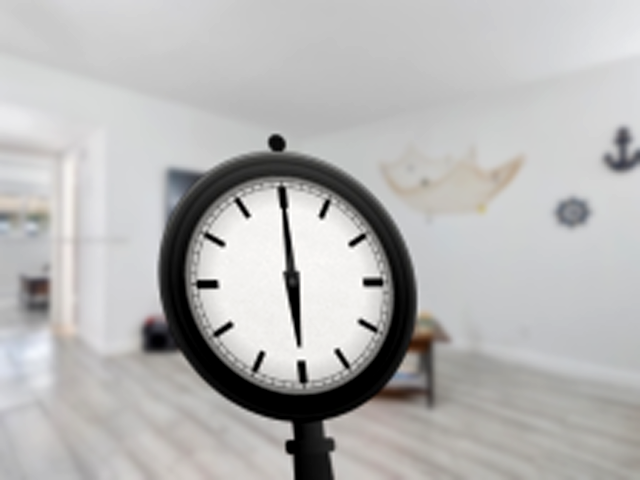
6:00
